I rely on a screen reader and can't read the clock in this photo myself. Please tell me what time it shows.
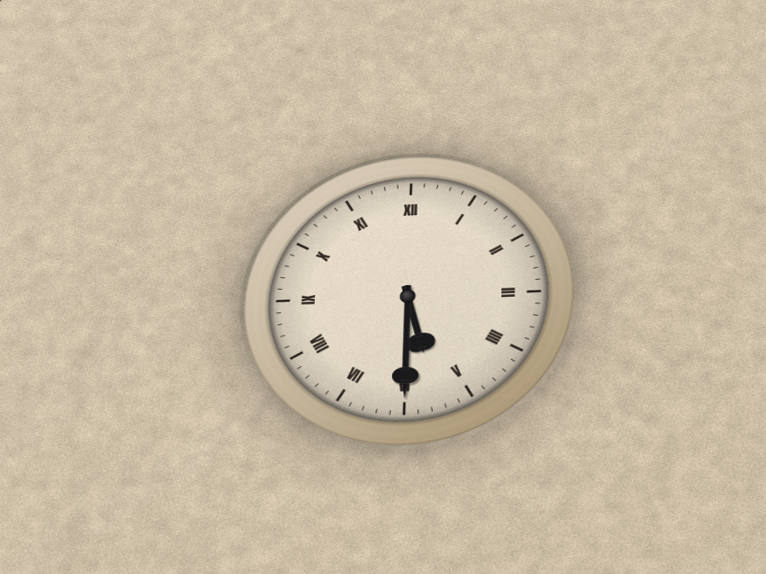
5:30
